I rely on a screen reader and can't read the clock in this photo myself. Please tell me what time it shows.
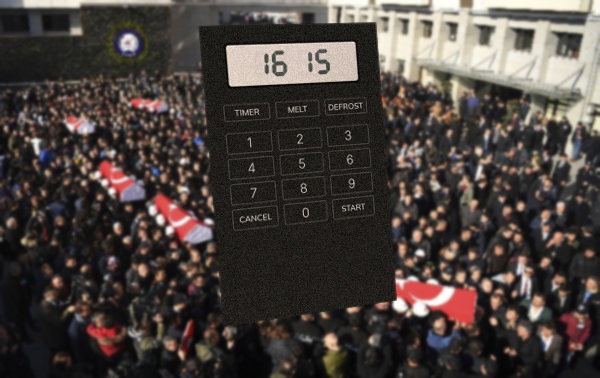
16:15
